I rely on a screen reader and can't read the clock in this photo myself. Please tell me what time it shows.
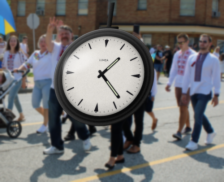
1:23
